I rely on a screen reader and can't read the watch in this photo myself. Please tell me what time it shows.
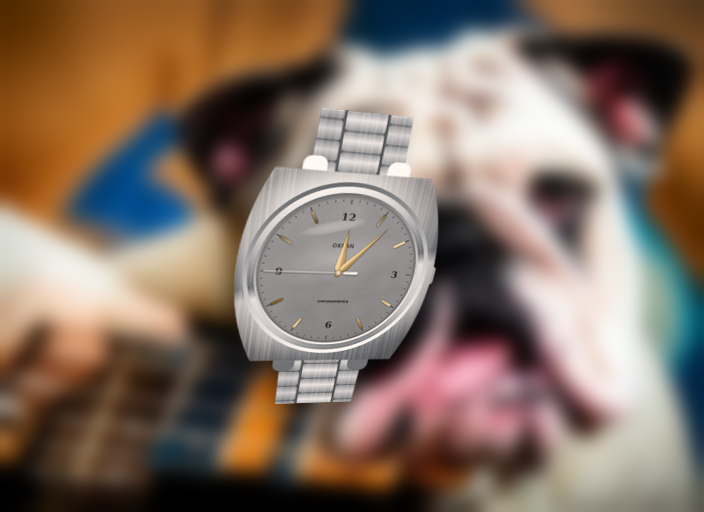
12:06:45
